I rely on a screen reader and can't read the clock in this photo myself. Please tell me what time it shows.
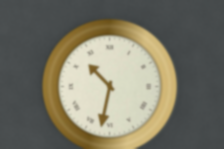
10:32
